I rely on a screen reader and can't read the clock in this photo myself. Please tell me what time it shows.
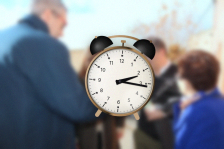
2:16
